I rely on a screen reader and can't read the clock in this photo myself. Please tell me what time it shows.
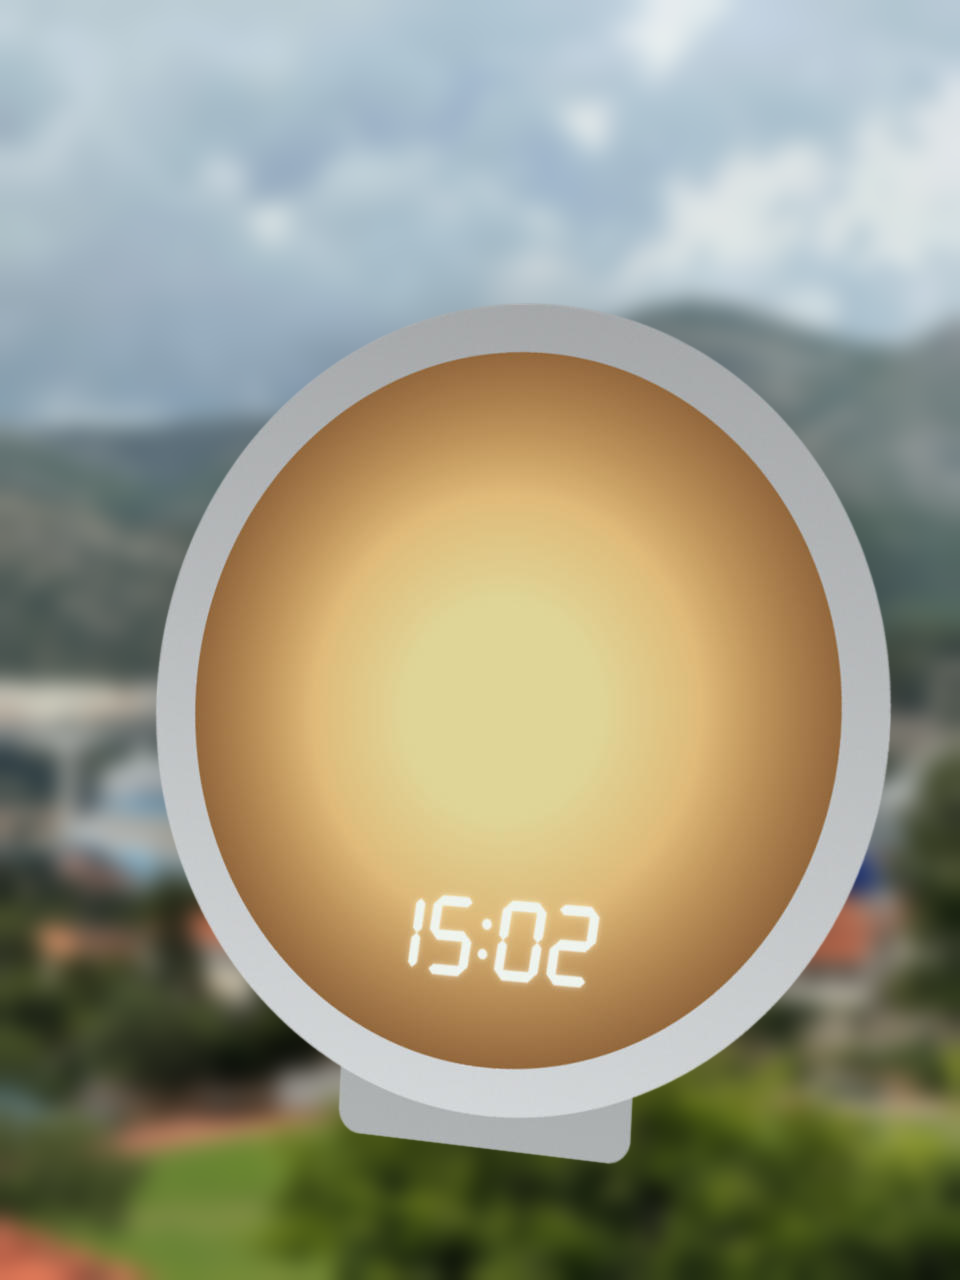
15:02
